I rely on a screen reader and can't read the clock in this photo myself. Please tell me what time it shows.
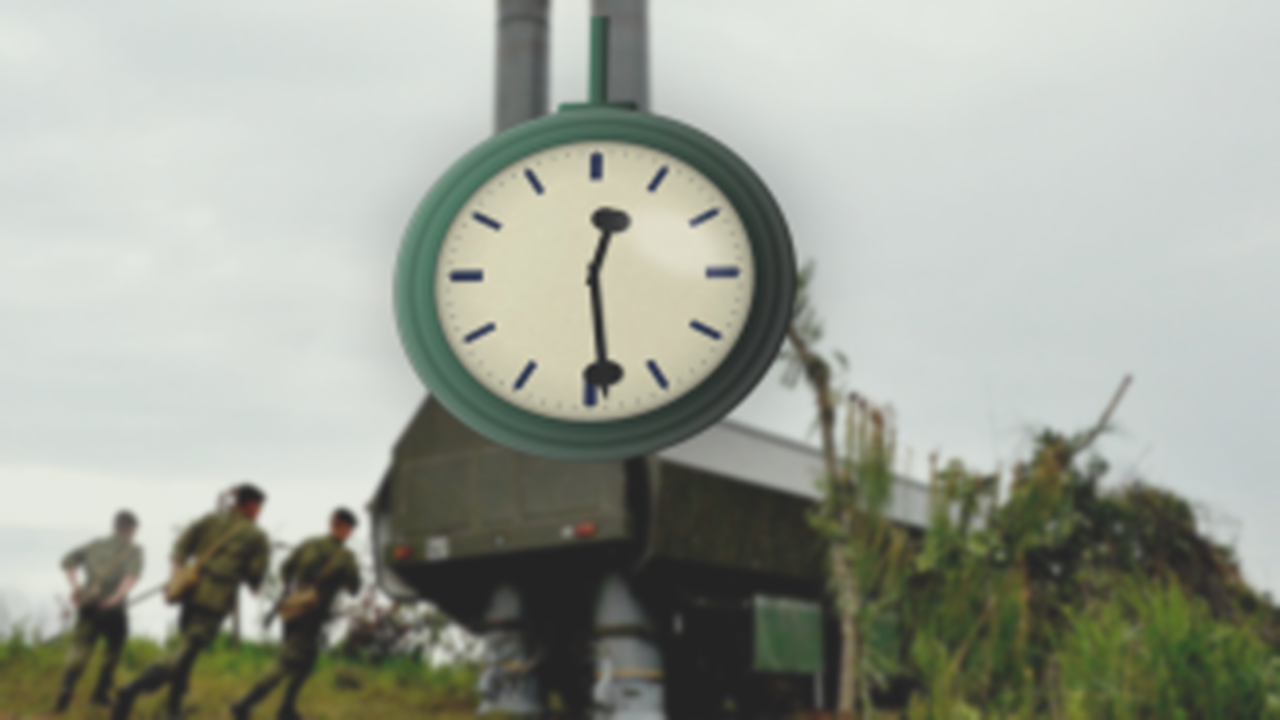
12:29
